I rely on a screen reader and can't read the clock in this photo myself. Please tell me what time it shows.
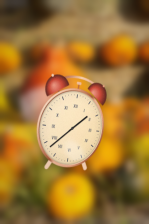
1:38
